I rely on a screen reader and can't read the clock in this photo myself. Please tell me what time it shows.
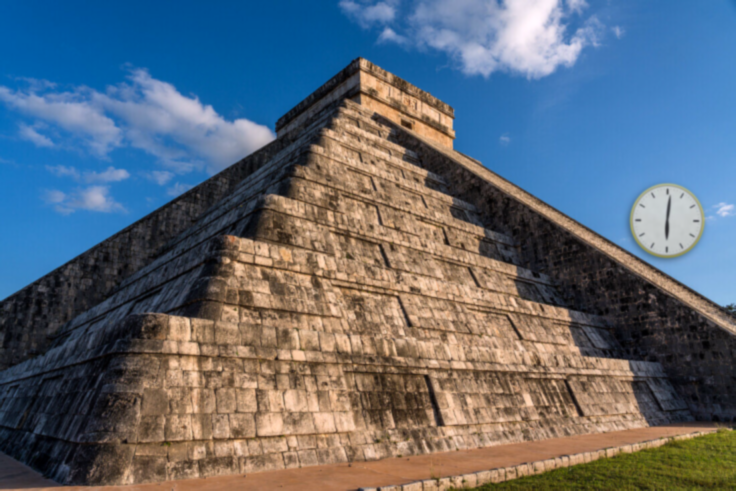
6:01
